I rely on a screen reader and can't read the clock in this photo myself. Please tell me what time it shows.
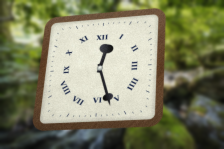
12:27
